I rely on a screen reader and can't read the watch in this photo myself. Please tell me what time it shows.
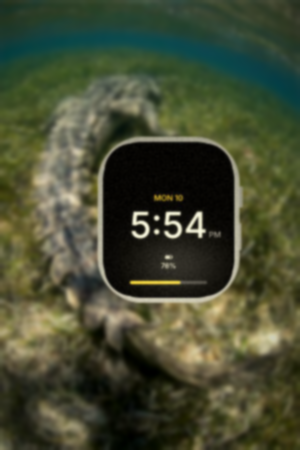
5:54
